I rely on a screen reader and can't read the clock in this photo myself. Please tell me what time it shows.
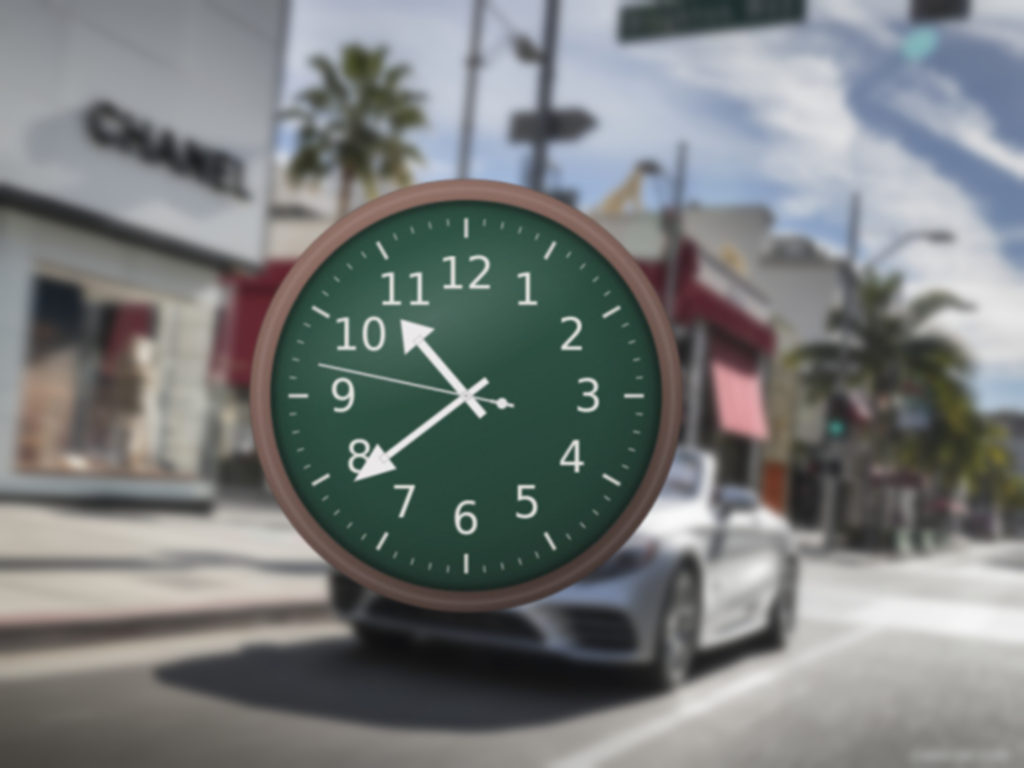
10:38:47
